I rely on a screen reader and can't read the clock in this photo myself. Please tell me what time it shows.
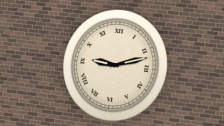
9:12
